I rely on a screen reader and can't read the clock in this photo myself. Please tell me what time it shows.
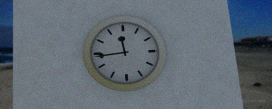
11:44
